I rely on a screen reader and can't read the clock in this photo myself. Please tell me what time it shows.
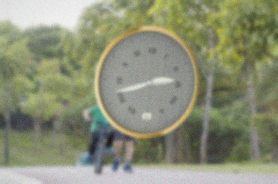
2:42
